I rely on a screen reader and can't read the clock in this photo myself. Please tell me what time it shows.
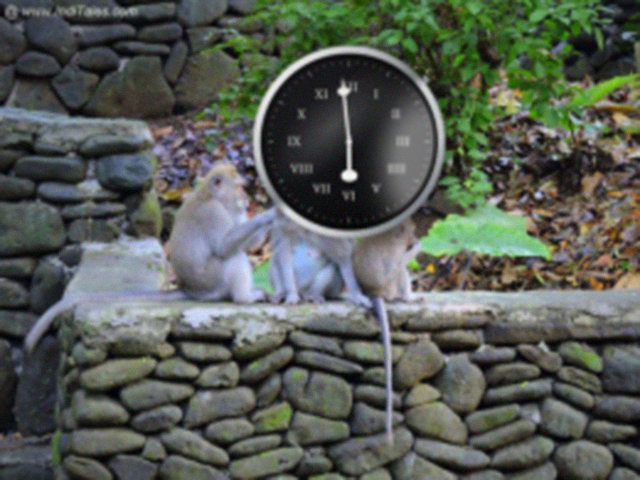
5:59
